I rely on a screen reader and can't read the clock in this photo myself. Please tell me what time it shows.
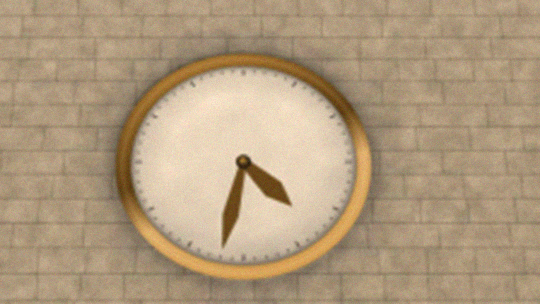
4:32
